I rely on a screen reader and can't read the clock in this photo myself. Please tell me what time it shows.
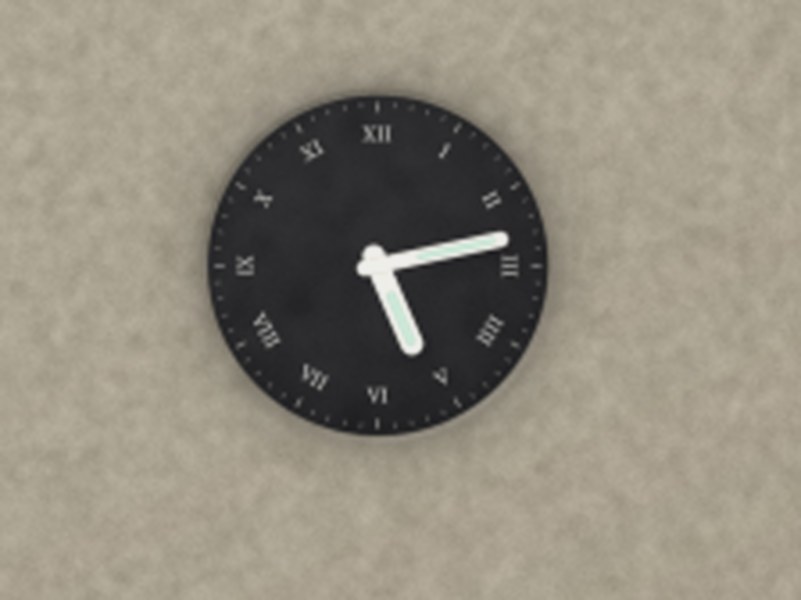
5:13
